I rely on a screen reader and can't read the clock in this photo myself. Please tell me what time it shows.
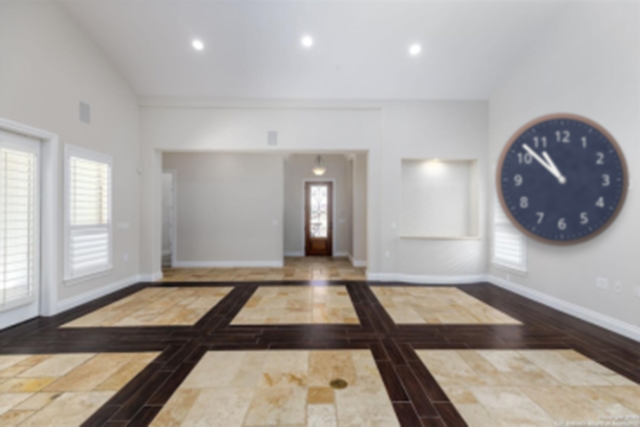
10:52
